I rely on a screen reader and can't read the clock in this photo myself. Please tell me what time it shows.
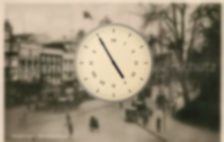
4:55
